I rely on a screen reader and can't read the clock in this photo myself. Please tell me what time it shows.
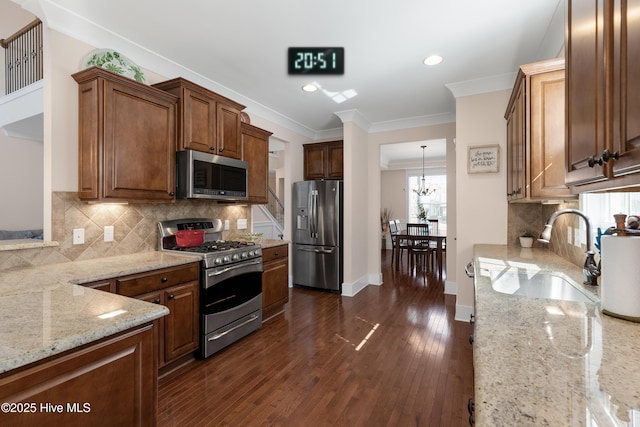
20:51
